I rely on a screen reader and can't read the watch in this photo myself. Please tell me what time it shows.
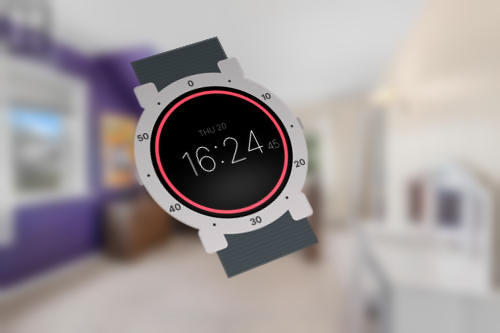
16:24:45
